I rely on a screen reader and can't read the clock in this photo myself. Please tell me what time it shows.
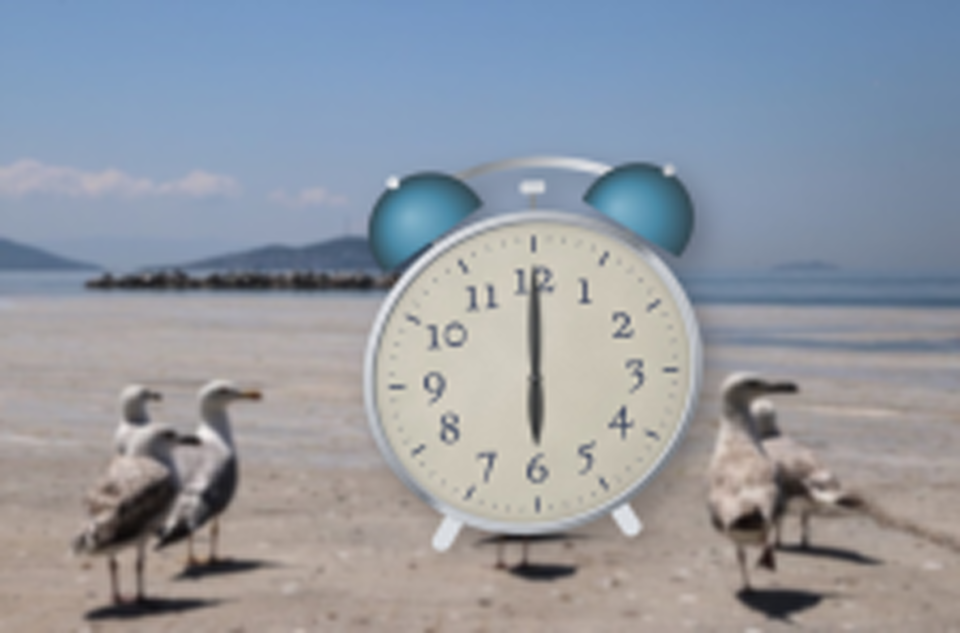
6:00
